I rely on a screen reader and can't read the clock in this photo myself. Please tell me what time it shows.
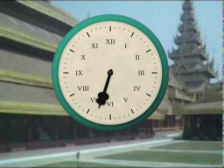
6:33
